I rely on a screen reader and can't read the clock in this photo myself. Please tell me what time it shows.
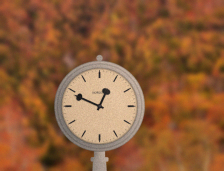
12:49
